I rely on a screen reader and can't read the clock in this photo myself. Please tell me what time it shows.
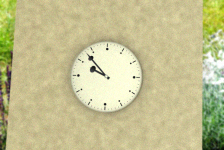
9:53
